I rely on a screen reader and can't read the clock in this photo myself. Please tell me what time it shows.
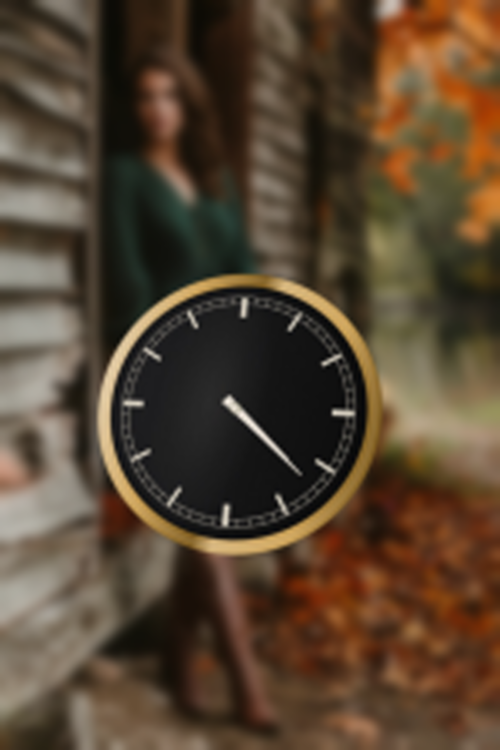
4:22
